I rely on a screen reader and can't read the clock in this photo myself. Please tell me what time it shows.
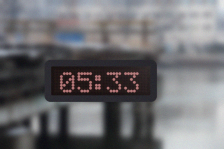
5:33
